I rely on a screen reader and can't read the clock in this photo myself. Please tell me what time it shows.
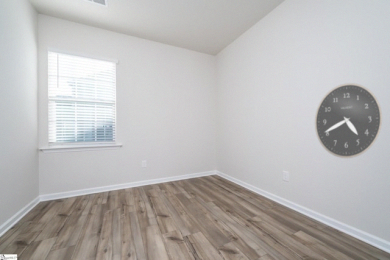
4:41
